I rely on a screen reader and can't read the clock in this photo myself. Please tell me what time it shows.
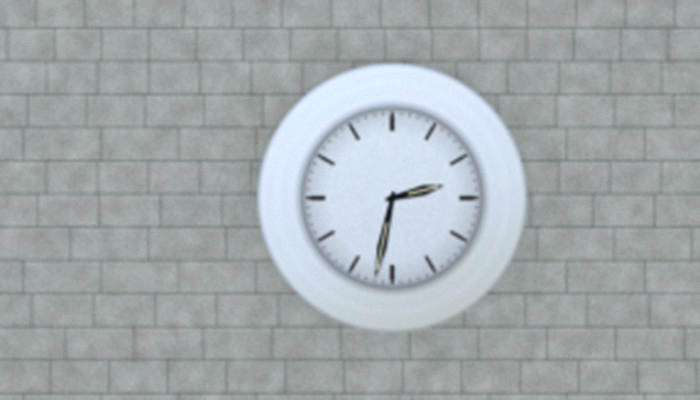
2:32
